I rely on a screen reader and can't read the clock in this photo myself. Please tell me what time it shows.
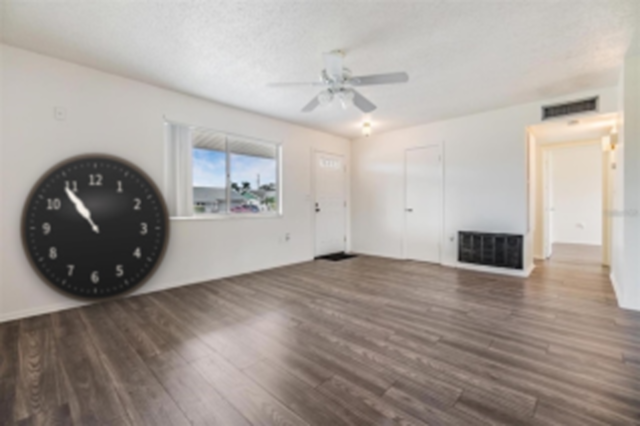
10:54
